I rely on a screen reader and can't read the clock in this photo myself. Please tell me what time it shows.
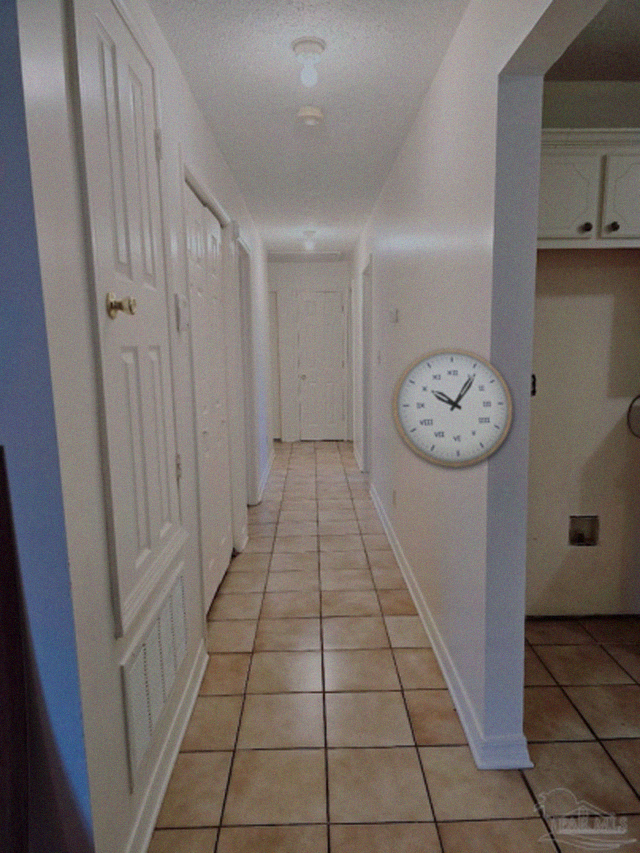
10:06
